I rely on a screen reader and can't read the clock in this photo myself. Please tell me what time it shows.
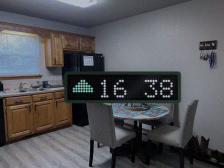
16:38
